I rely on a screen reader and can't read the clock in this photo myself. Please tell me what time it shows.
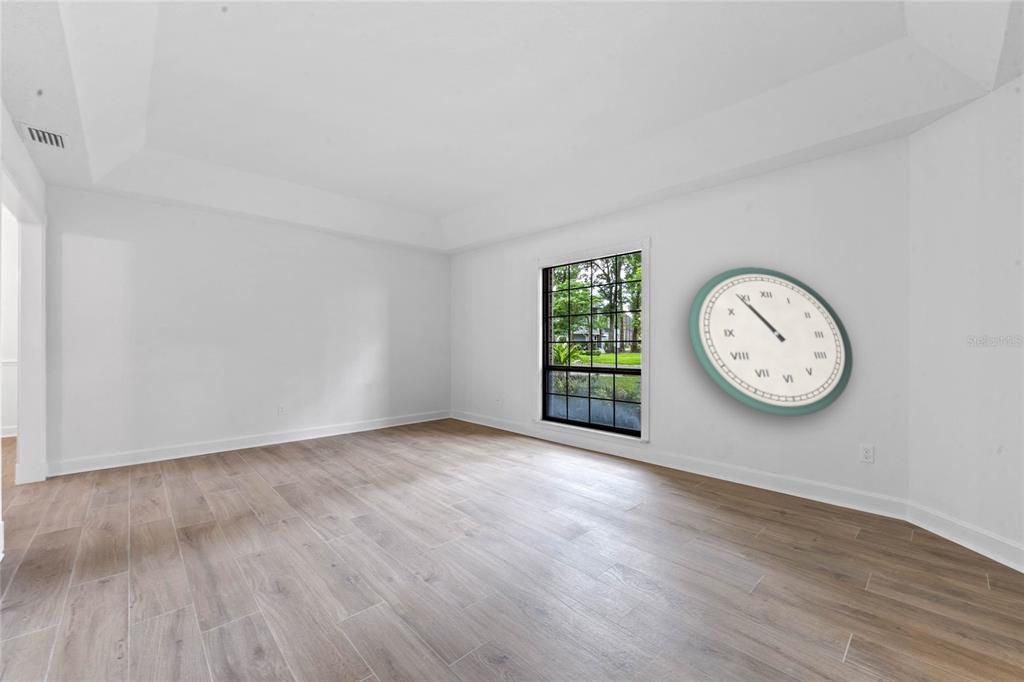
10:54
